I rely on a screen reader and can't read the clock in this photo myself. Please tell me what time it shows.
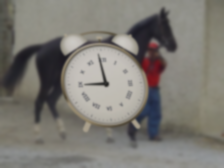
8:59
